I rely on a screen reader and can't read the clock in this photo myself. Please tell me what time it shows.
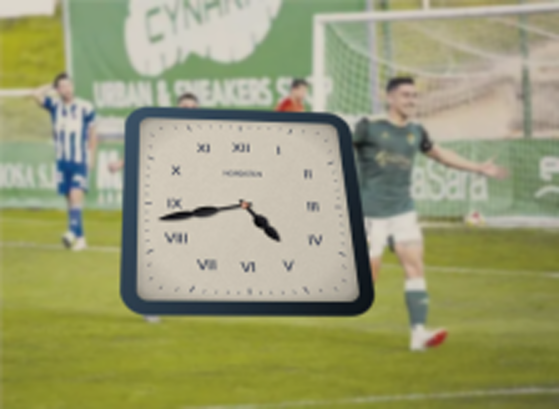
4:43
